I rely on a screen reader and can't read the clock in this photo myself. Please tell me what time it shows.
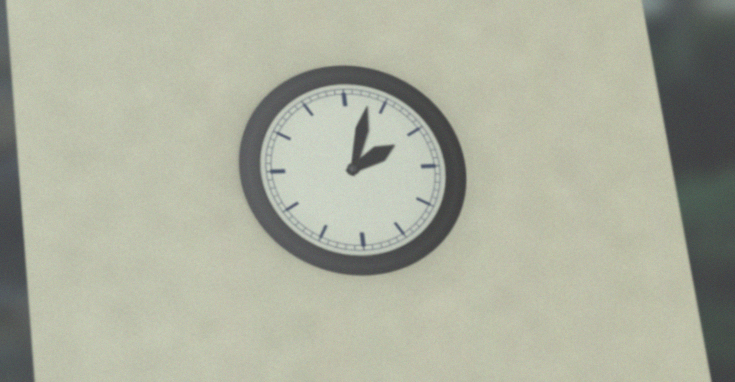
2:03
